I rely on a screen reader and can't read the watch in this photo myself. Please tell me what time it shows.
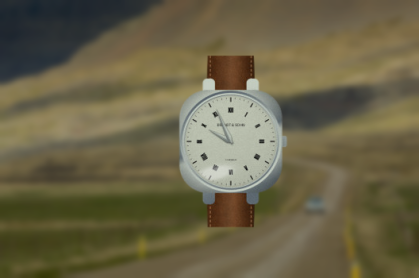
9:56
